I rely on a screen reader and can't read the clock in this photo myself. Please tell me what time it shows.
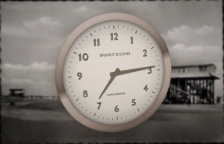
7:14
